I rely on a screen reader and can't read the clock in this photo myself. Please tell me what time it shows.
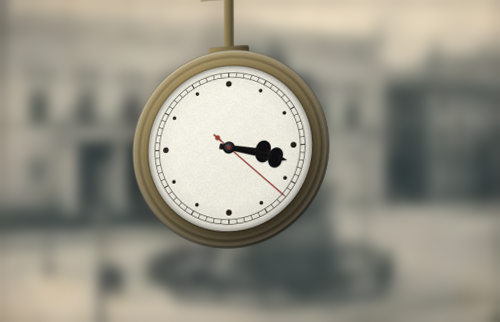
3:17:22
